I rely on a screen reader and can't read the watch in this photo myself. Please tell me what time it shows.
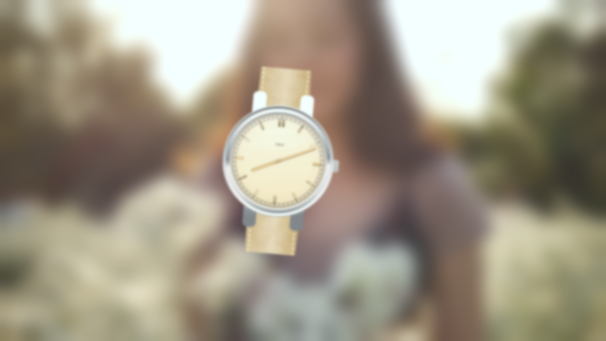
8:11
